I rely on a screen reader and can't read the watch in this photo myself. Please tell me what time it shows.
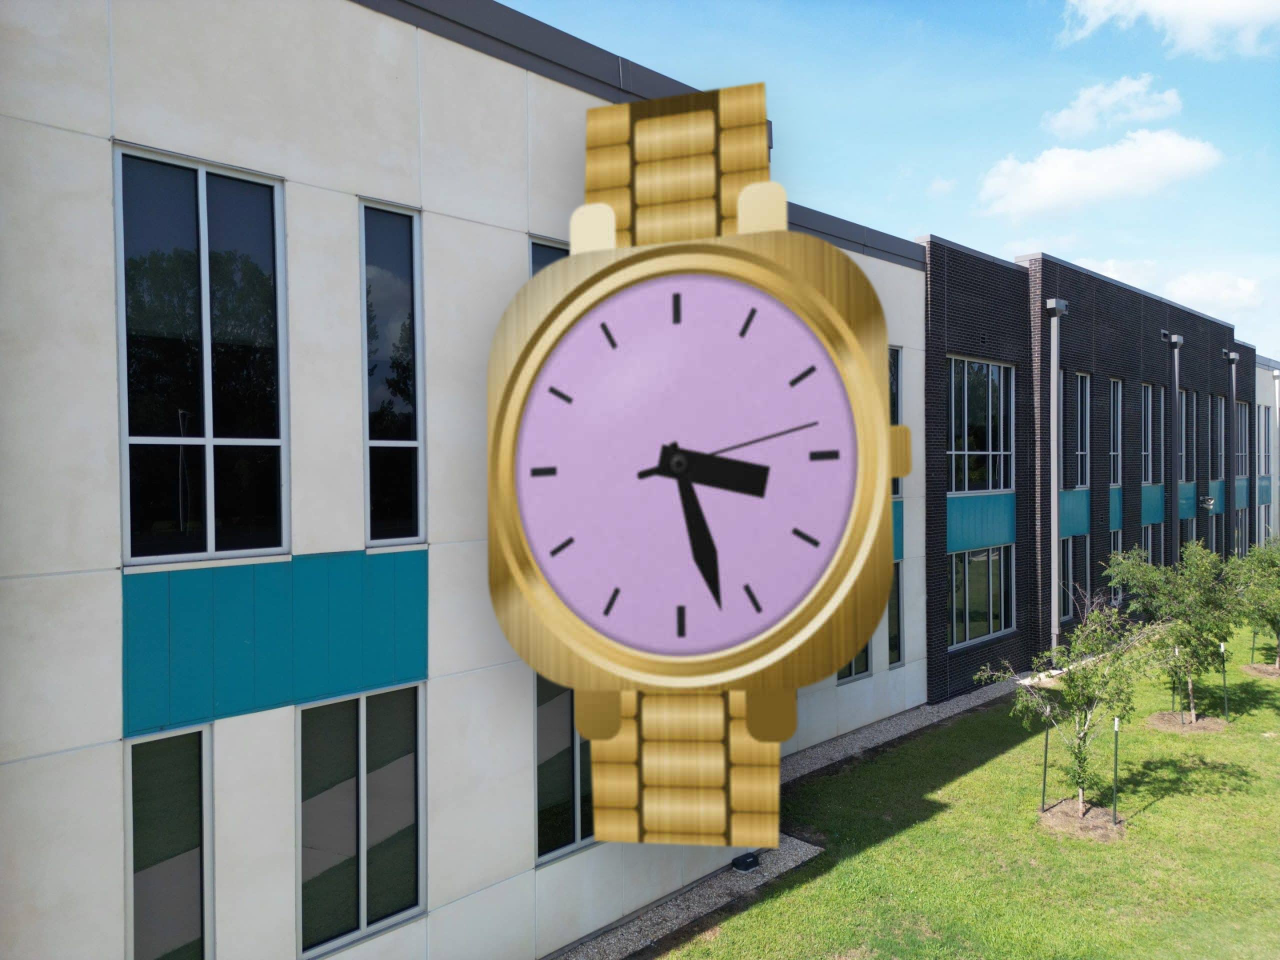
3:27:13
